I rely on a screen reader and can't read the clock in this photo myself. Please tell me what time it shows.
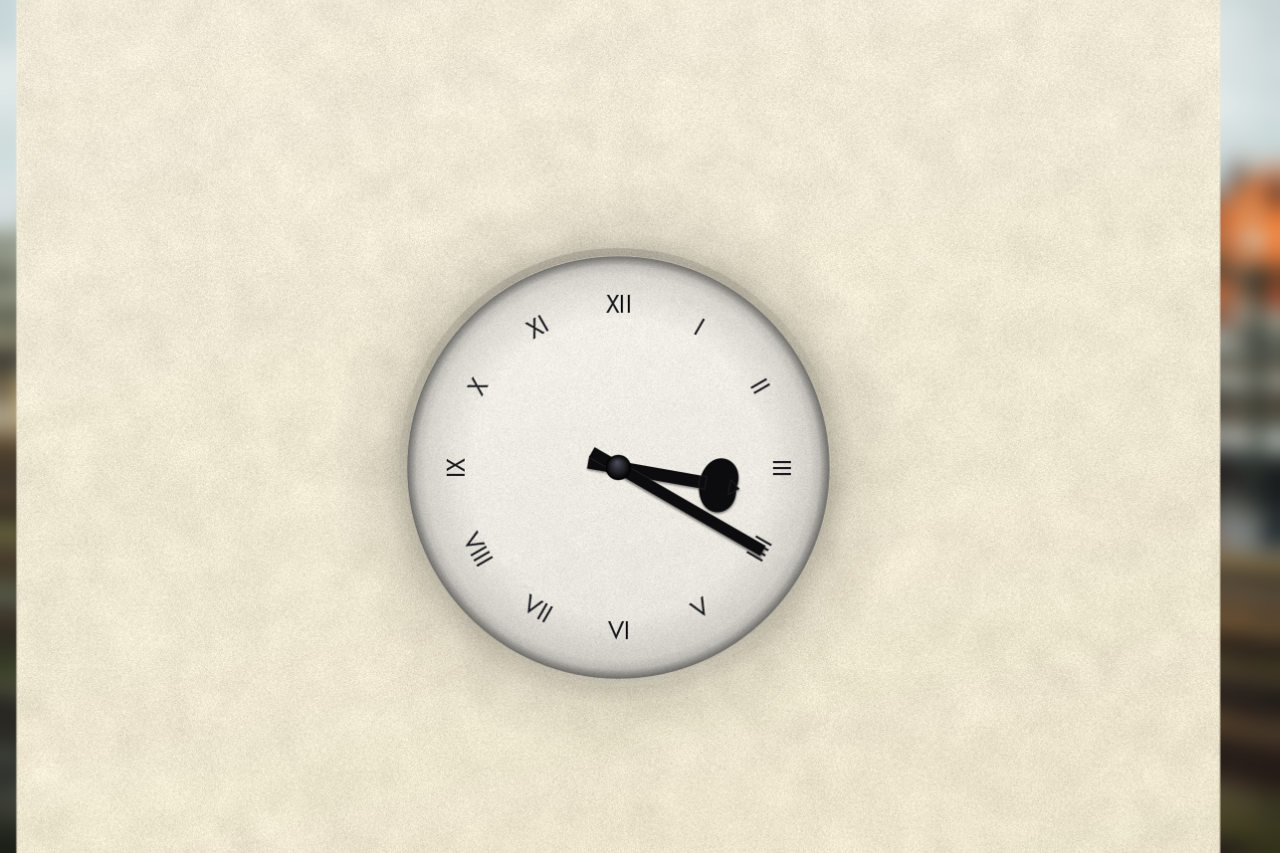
3:20
